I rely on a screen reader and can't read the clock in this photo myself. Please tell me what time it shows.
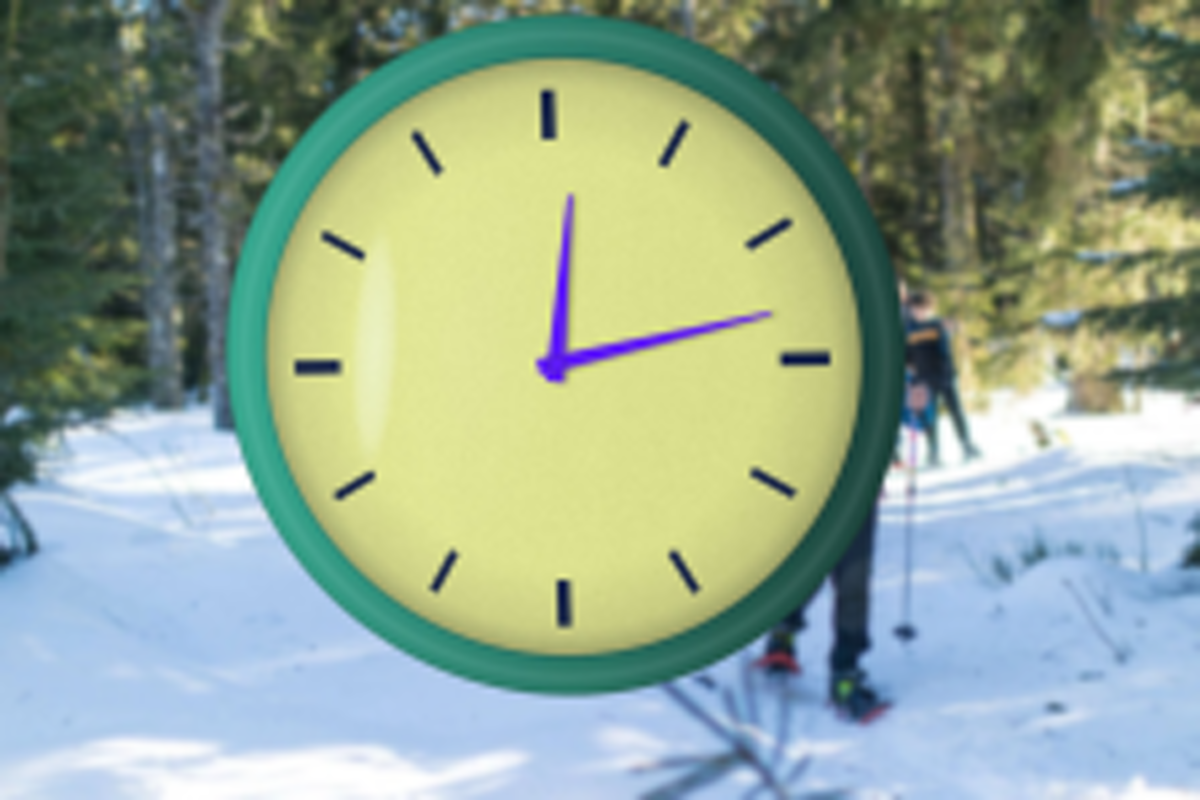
12:13
